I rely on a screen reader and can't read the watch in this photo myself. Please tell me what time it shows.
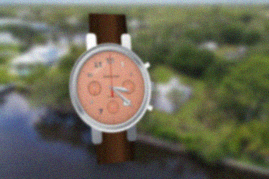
3:22
